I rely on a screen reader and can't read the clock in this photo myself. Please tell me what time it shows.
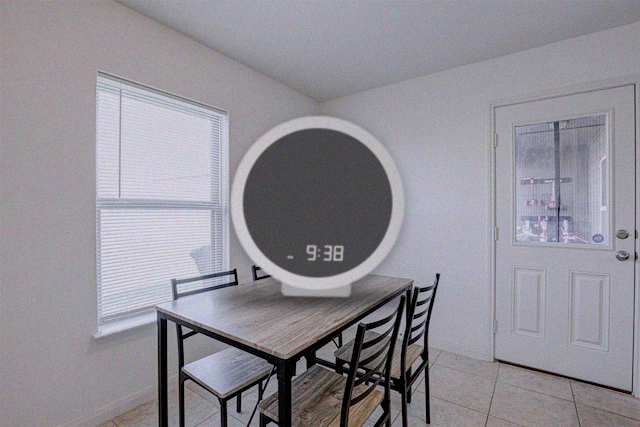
9:38
